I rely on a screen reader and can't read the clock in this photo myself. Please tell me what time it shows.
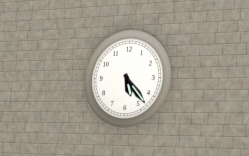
5:23
